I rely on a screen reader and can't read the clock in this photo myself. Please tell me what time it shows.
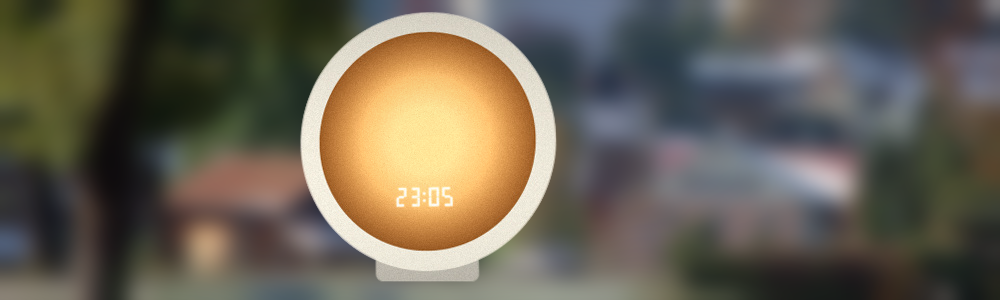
23:05
